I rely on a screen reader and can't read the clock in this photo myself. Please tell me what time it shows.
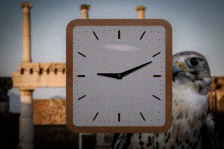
9:11
